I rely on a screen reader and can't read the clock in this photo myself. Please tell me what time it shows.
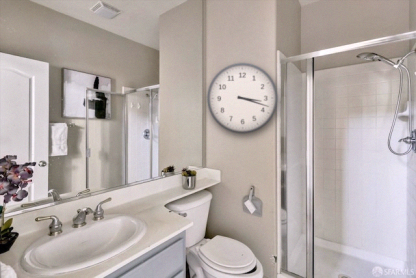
3:18
